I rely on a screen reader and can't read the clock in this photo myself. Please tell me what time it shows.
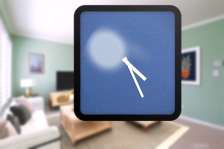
4:26
